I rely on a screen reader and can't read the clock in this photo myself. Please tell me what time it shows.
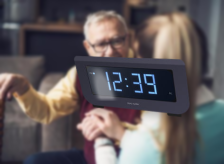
12:39
